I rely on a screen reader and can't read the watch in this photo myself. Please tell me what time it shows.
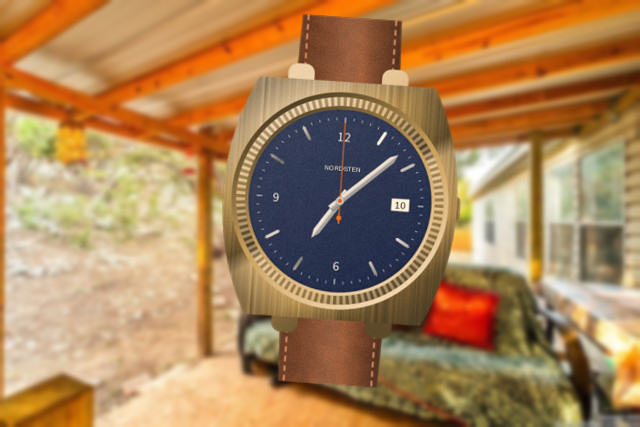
7:08:00
